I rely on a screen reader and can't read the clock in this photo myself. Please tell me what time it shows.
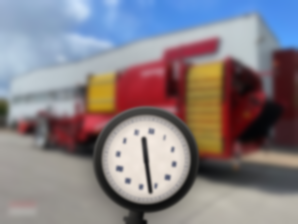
11:27
